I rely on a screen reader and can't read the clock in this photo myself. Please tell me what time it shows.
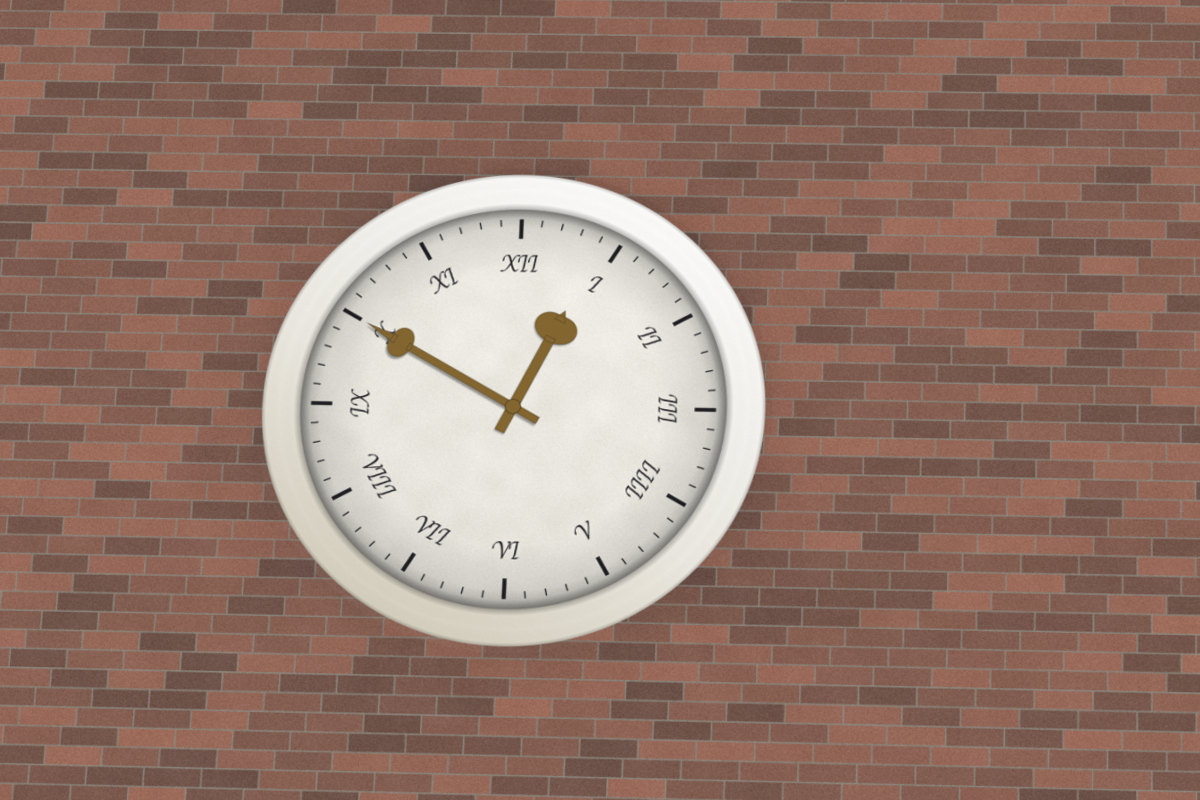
12:50
